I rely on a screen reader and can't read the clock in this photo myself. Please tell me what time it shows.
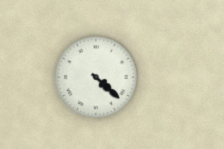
4:22
